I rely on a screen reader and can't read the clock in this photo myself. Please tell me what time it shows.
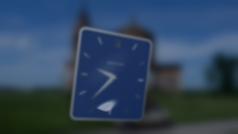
9:37
